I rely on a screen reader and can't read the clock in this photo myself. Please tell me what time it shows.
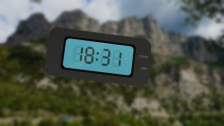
18:31
